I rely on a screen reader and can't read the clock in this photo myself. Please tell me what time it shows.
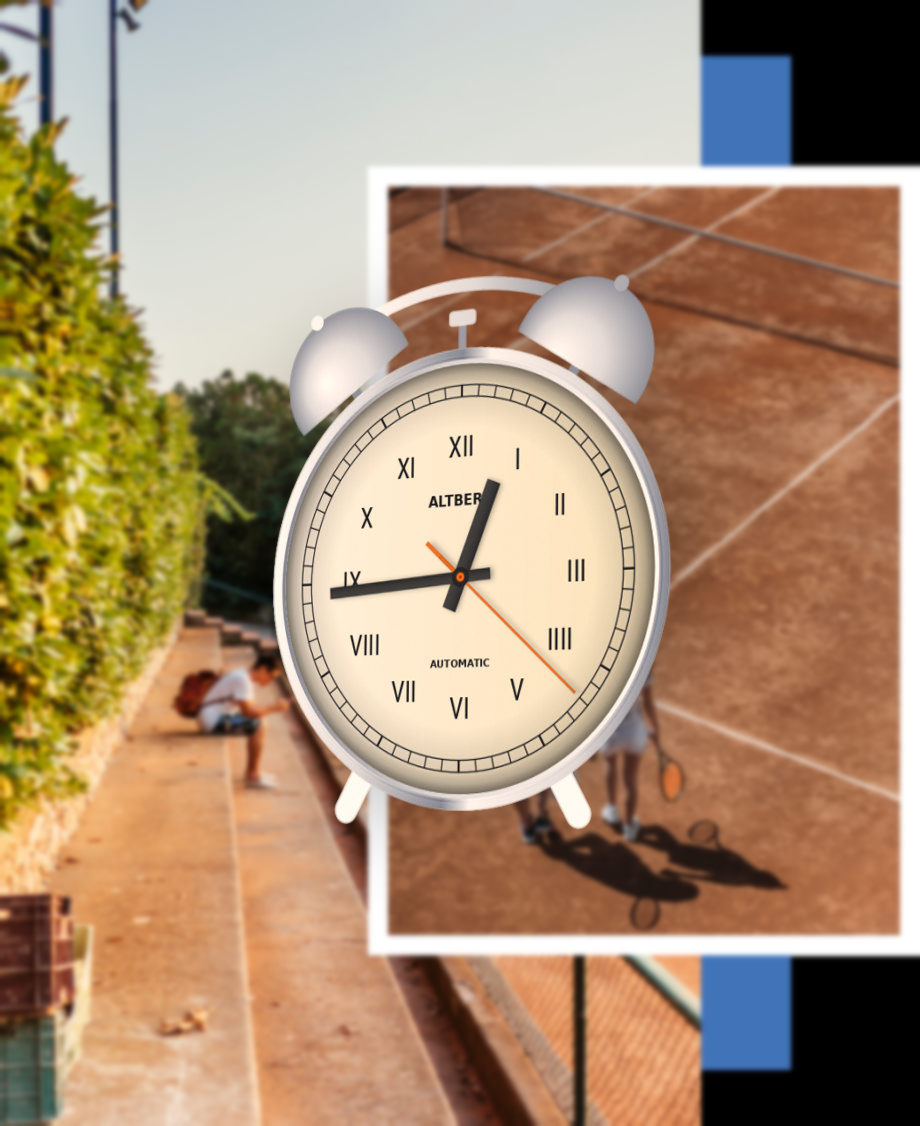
12:44:22
